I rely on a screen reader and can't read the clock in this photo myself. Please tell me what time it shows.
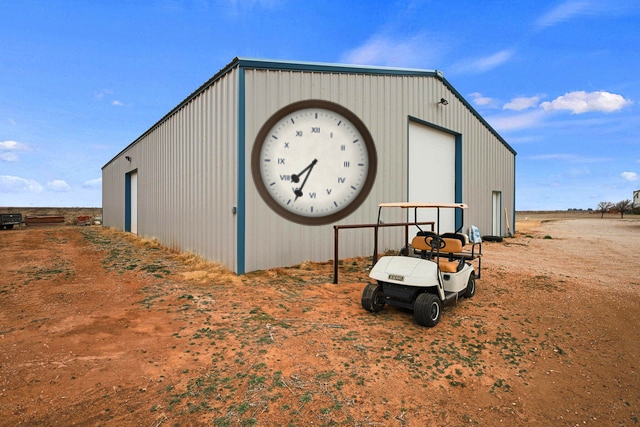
7:34
